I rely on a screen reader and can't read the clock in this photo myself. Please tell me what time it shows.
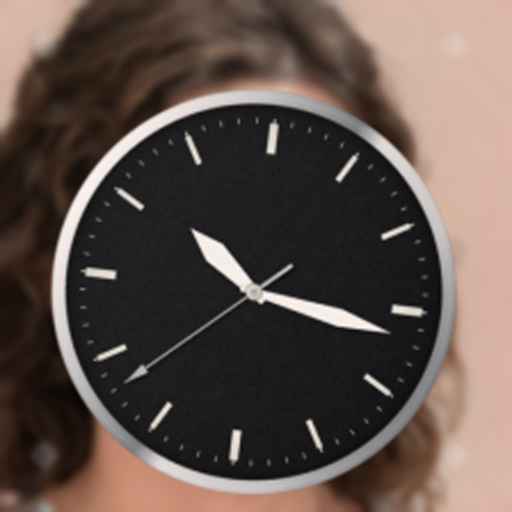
10:16:38
